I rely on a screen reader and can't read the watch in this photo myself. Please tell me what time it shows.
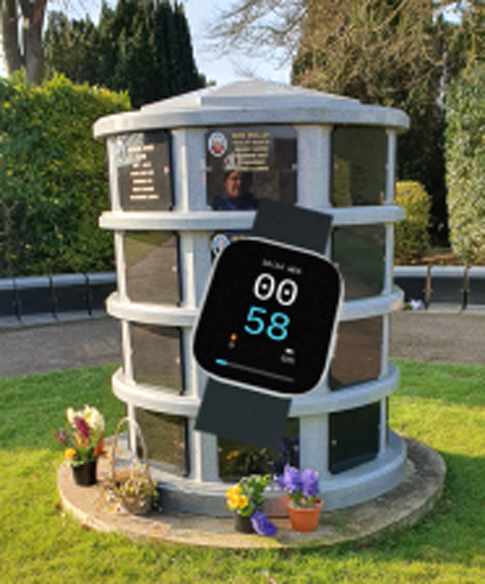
0:58
